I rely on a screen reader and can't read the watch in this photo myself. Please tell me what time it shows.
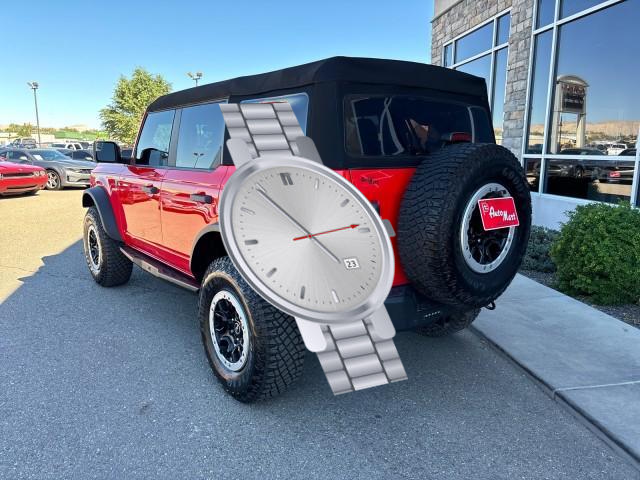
4:54:14
